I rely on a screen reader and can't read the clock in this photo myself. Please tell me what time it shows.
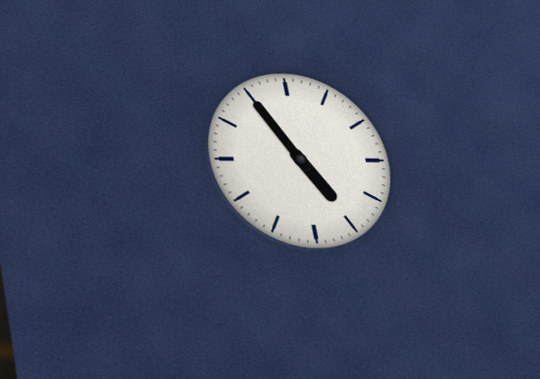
4:55
